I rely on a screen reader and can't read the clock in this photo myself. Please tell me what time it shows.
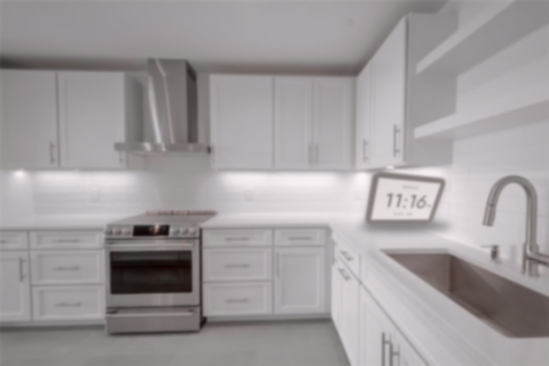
11:16
